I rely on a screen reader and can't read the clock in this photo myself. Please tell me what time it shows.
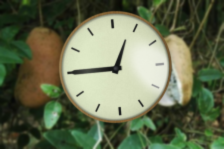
12:45
